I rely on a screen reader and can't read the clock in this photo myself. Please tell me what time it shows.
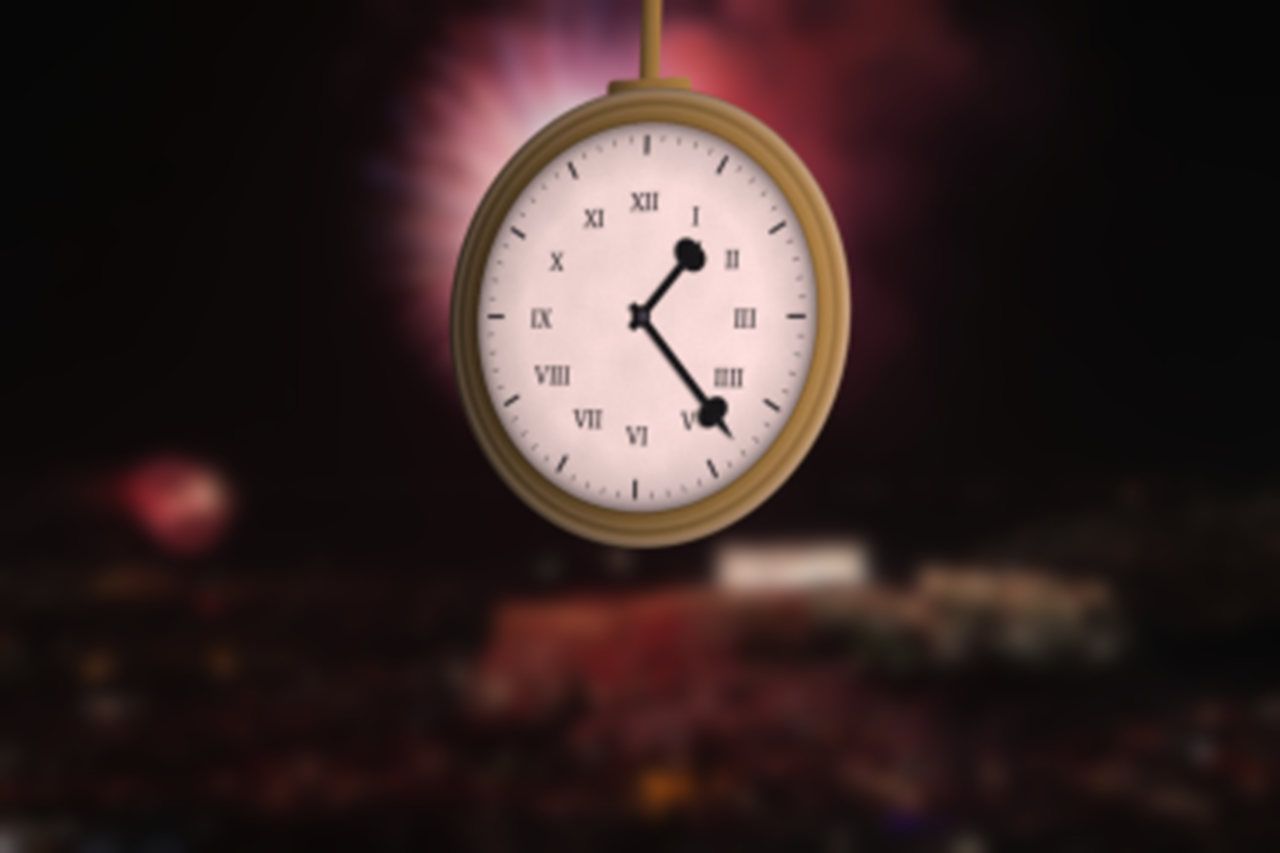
1:23
